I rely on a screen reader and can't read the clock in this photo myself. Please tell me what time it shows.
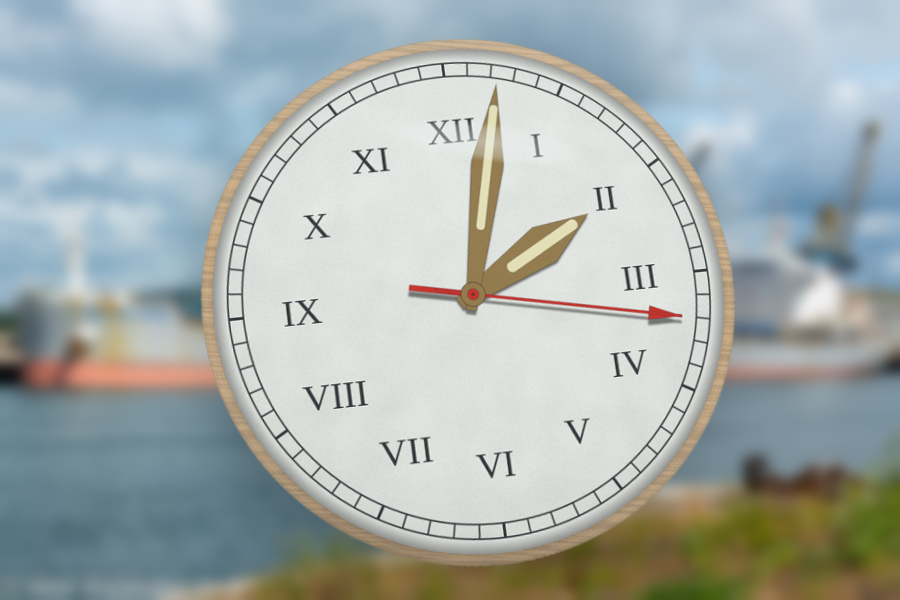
2:02:17
